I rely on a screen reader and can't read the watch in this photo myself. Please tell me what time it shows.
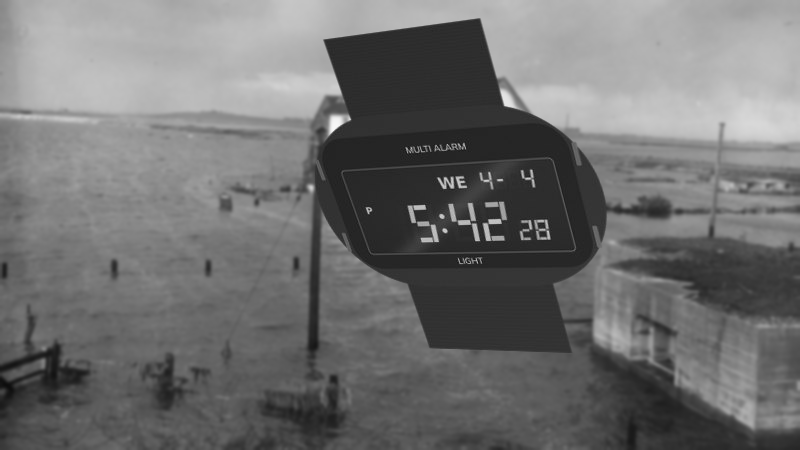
5:42:28
